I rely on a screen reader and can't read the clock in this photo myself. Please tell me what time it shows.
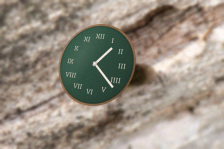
1:22
